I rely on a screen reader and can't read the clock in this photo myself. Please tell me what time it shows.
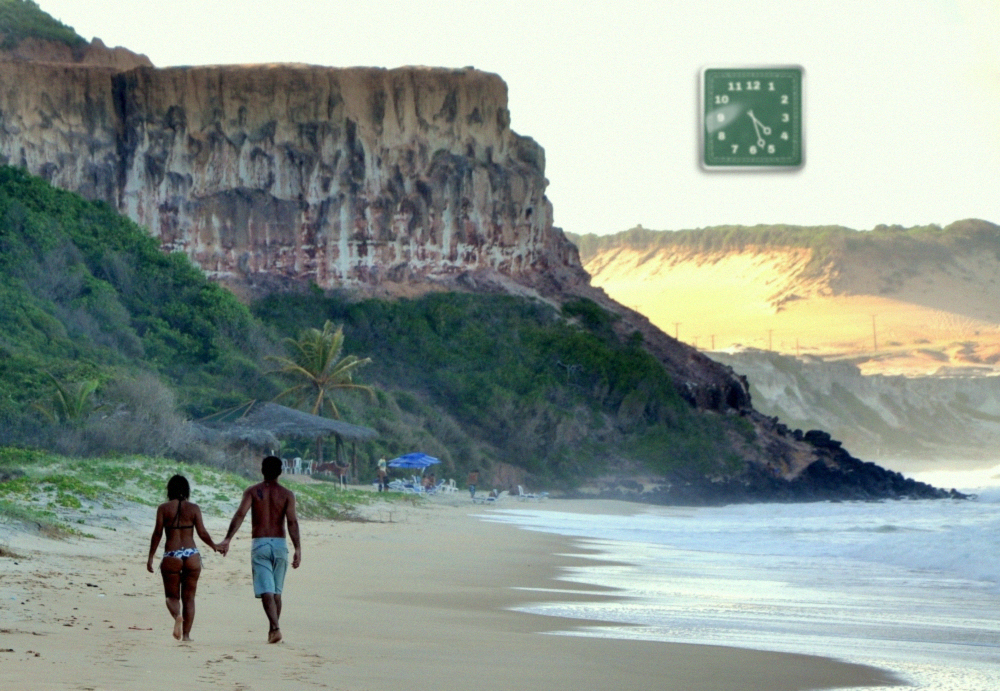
4:27
